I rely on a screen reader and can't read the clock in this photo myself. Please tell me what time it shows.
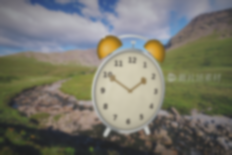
1:50
